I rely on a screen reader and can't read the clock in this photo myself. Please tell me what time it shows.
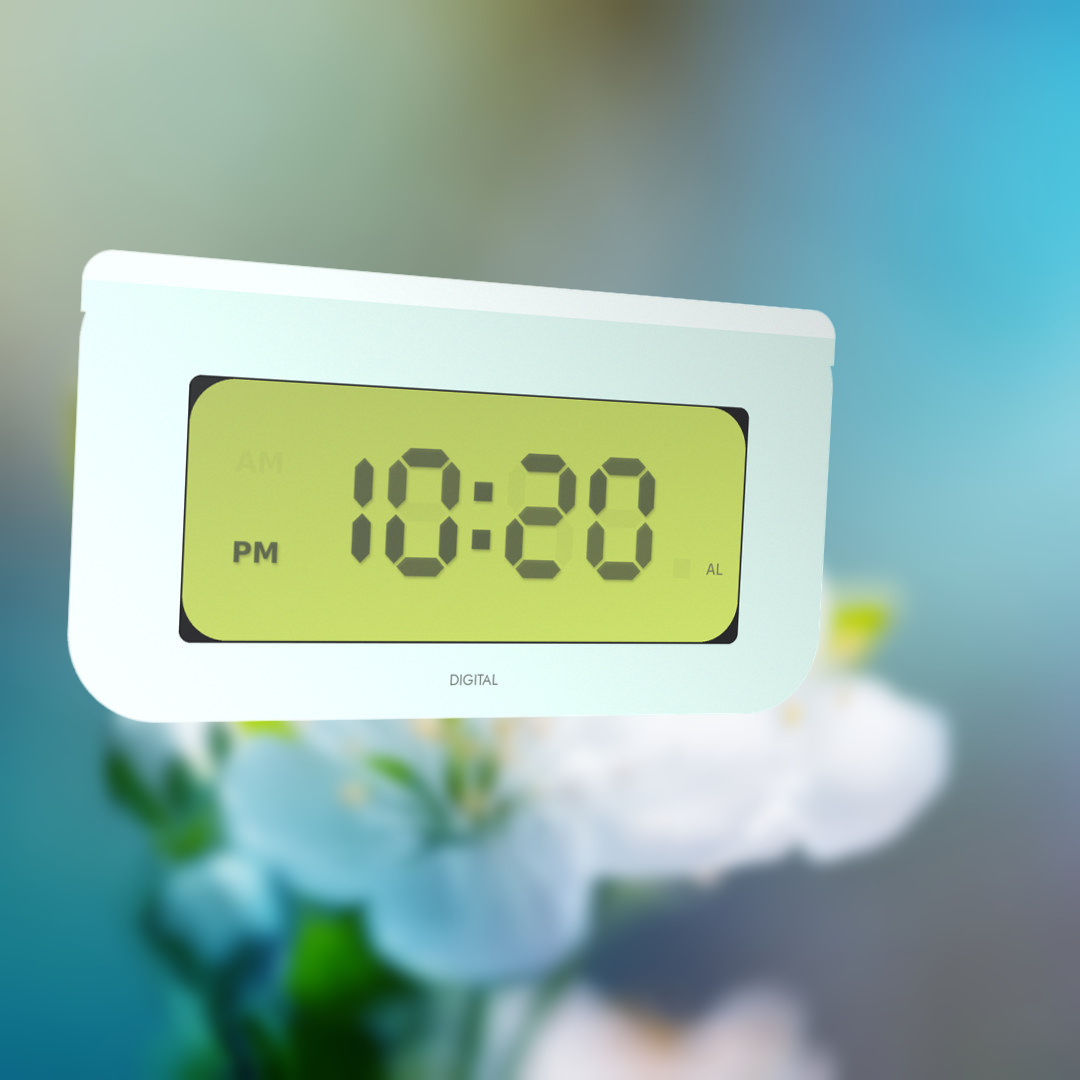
10:20
